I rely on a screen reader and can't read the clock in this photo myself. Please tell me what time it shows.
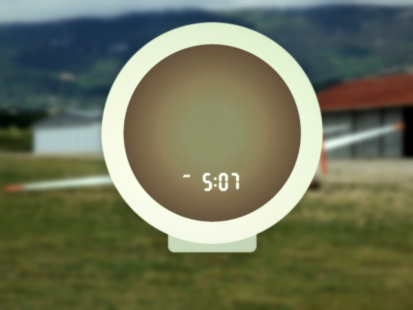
5:07
